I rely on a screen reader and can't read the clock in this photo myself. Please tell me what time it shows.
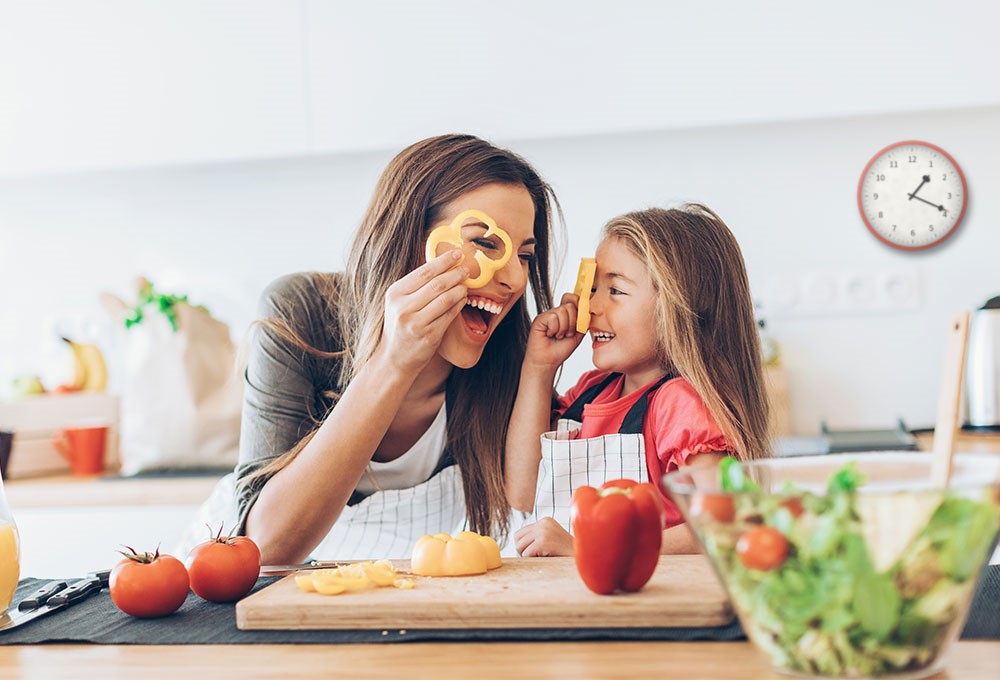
1:19
